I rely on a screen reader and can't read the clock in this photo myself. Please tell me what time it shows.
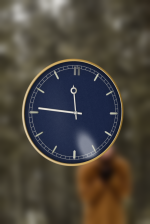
11:46
